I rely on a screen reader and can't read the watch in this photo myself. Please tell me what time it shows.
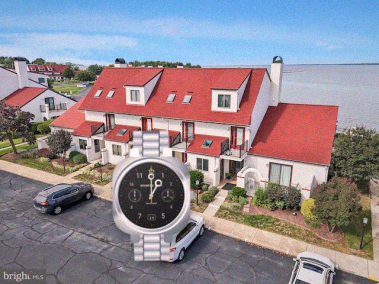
1:00
